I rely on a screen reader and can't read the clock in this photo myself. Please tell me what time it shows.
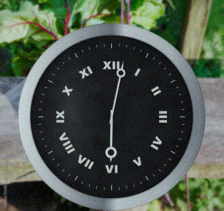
6:02
